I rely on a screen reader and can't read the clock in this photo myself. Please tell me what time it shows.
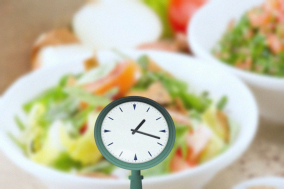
1:18
